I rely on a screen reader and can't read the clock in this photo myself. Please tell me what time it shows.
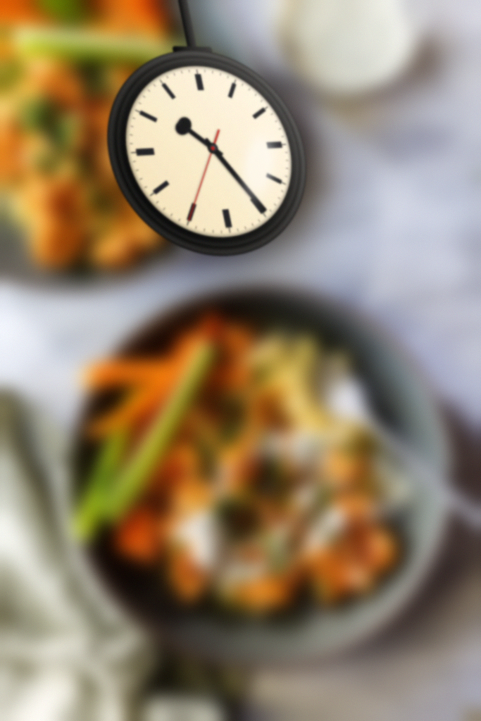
10:24:35
